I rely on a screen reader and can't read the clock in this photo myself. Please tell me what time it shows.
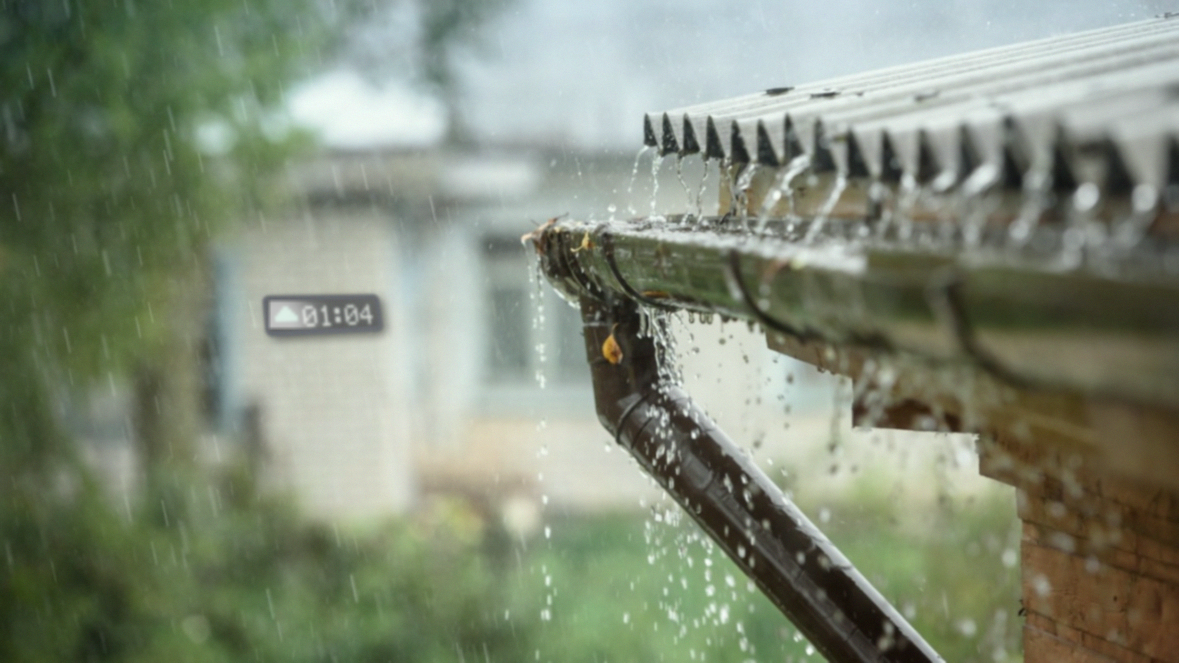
1:04
